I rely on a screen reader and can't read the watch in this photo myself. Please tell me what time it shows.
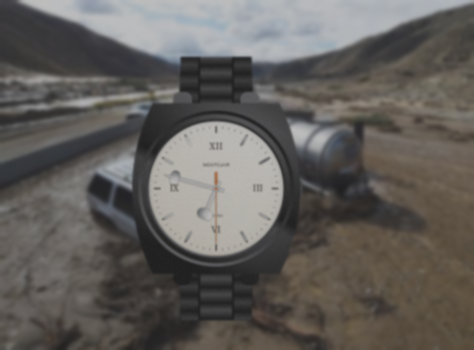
6:47:30
